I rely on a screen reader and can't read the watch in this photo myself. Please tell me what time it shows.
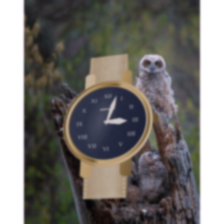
3:03
